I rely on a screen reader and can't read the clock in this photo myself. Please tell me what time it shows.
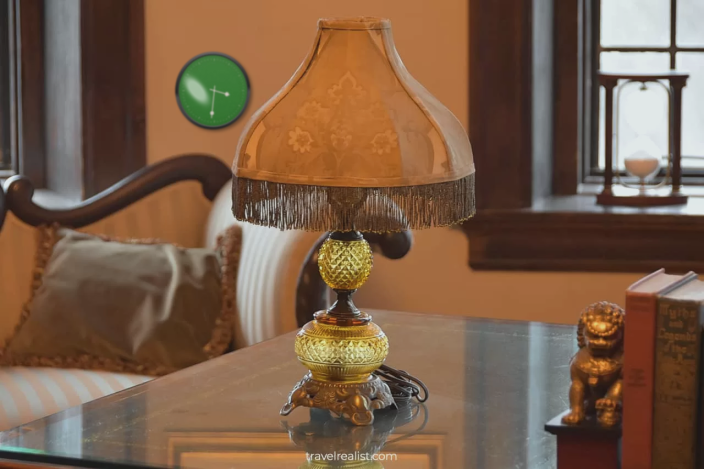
3:31
